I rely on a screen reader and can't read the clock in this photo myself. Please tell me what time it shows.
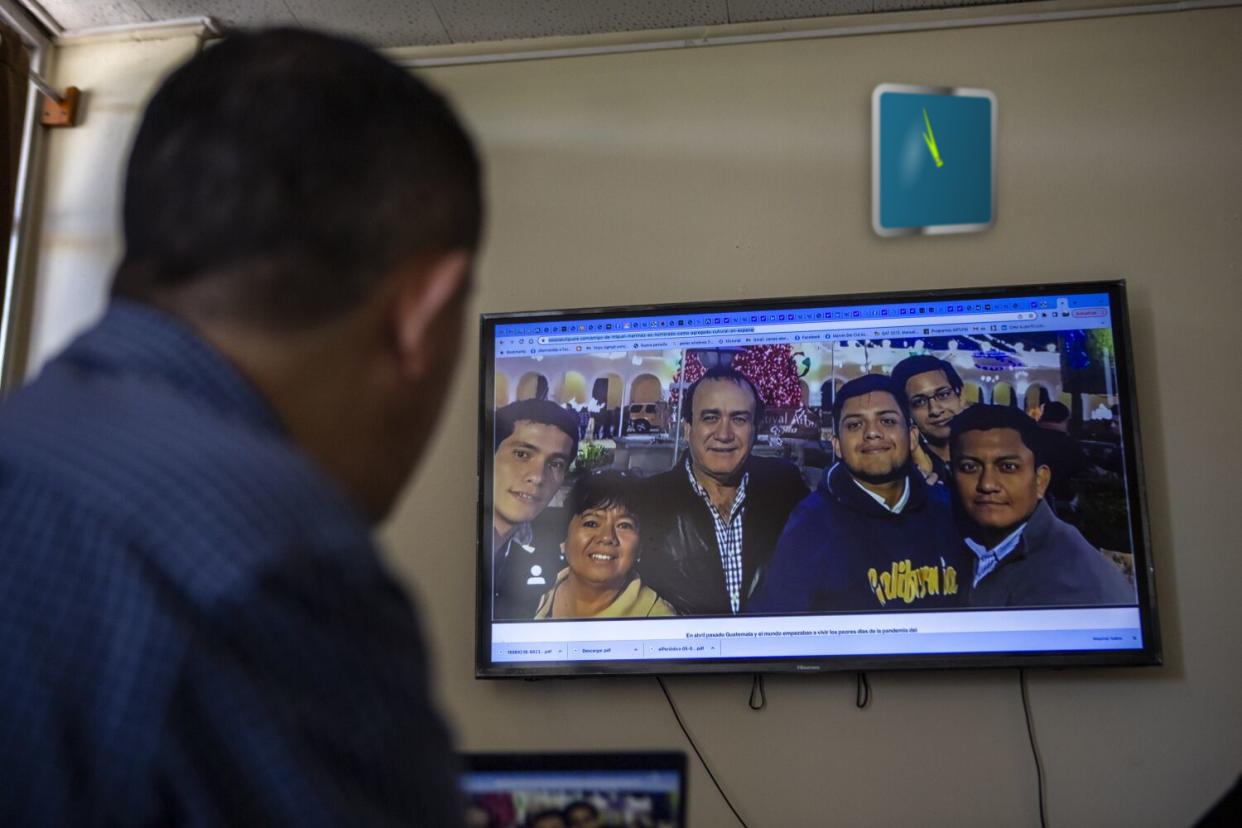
10:57
